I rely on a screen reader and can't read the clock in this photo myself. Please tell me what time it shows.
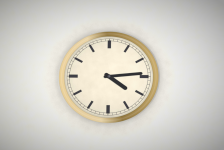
4:14
